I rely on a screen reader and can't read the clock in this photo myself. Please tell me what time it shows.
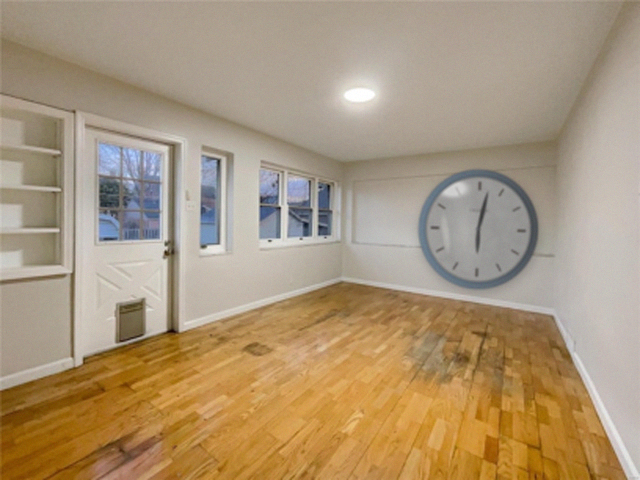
6:02
